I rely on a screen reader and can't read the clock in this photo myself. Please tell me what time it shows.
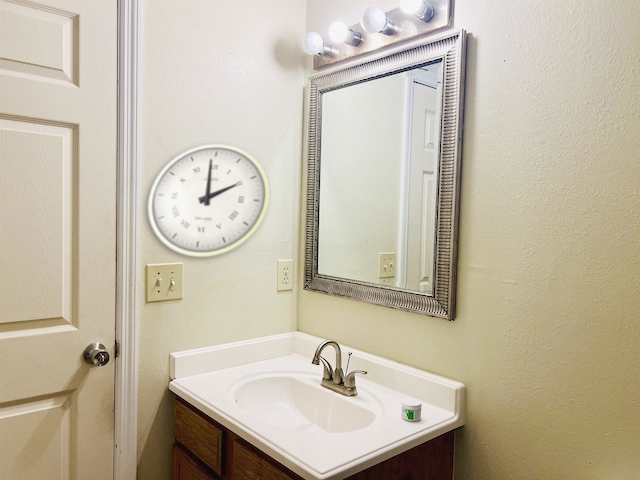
1:59
